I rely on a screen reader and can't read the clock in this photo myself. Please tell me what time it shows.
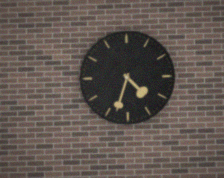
4:33
